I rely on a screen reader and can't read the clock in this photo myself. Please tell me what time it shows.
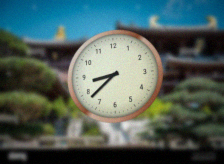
8:38
